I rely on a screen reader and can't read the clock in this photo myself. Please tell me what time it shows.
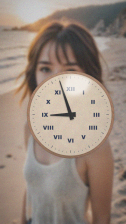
8:57
